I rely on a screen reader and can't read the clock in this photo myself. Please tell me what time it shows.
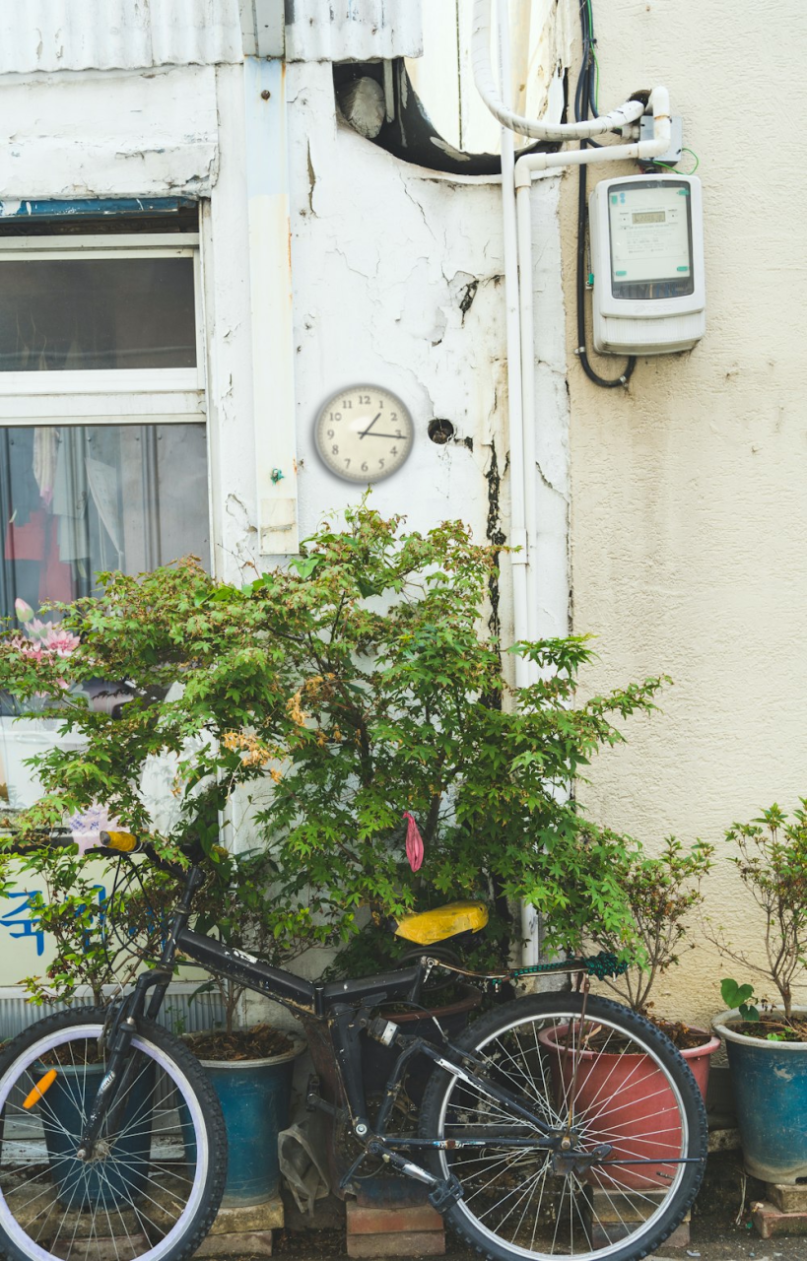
1:16
